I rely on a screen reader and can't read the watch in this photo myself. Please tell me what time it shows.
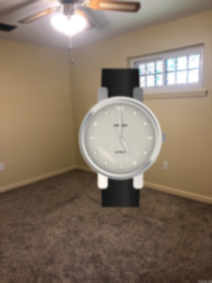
5:00
